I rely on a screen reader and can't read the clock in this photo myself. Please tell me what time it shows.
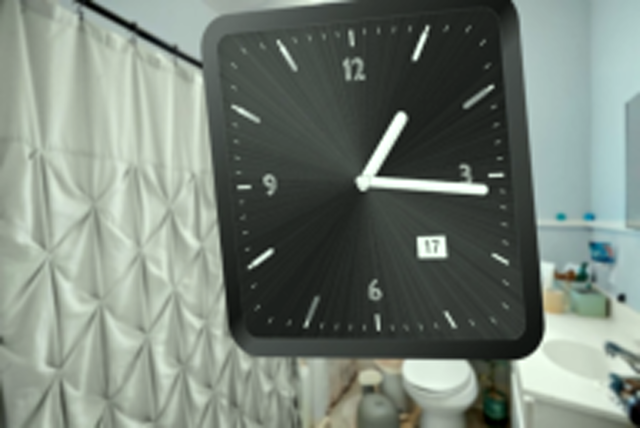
1:16
